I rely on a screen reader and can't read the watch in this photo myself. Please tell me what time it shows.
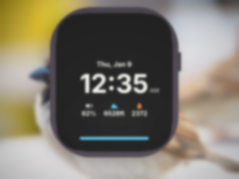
12:35
